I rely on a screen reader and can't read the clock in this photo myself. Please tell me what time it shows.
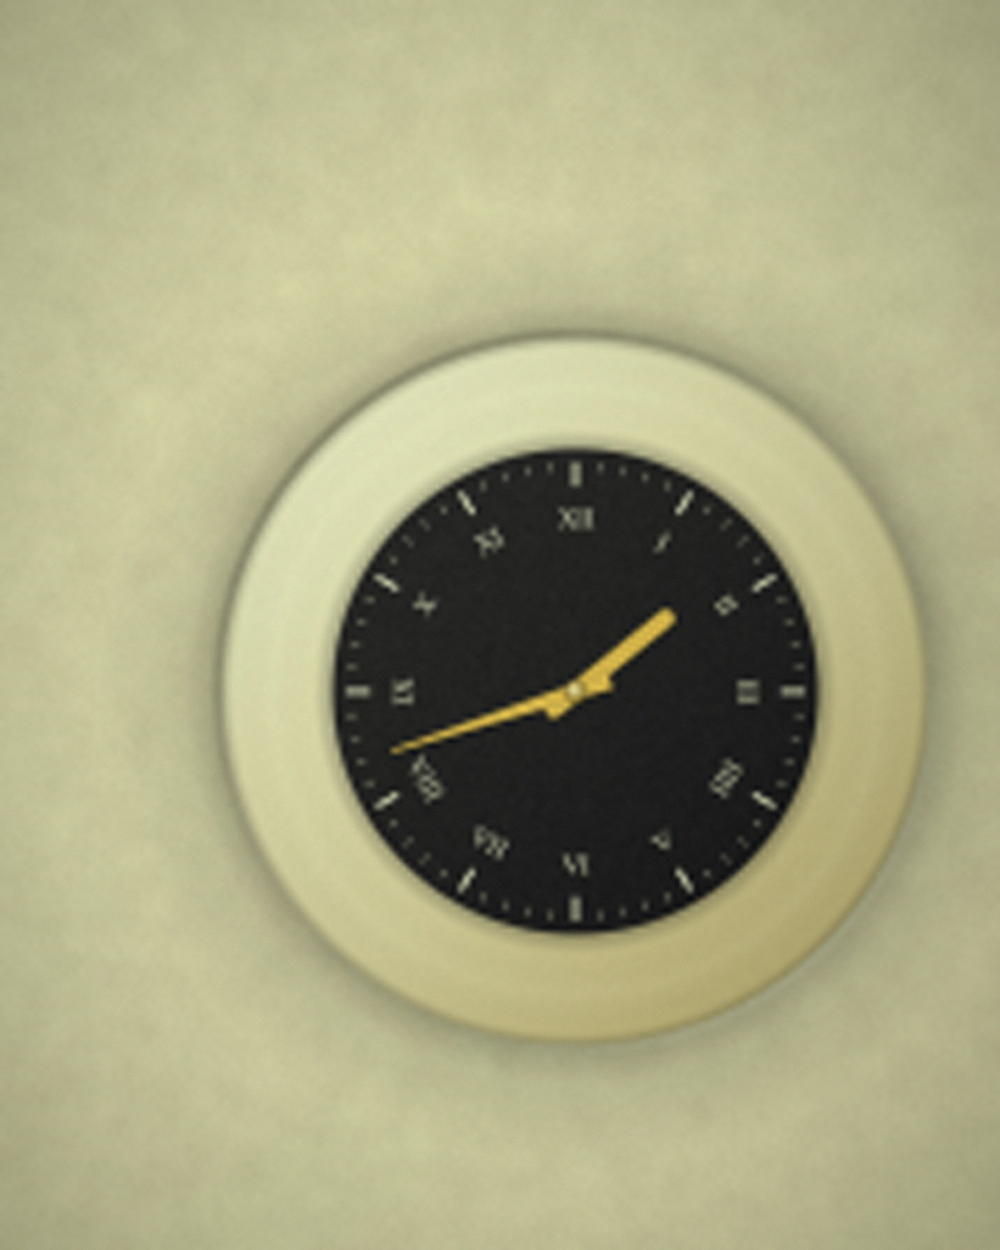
1:42
